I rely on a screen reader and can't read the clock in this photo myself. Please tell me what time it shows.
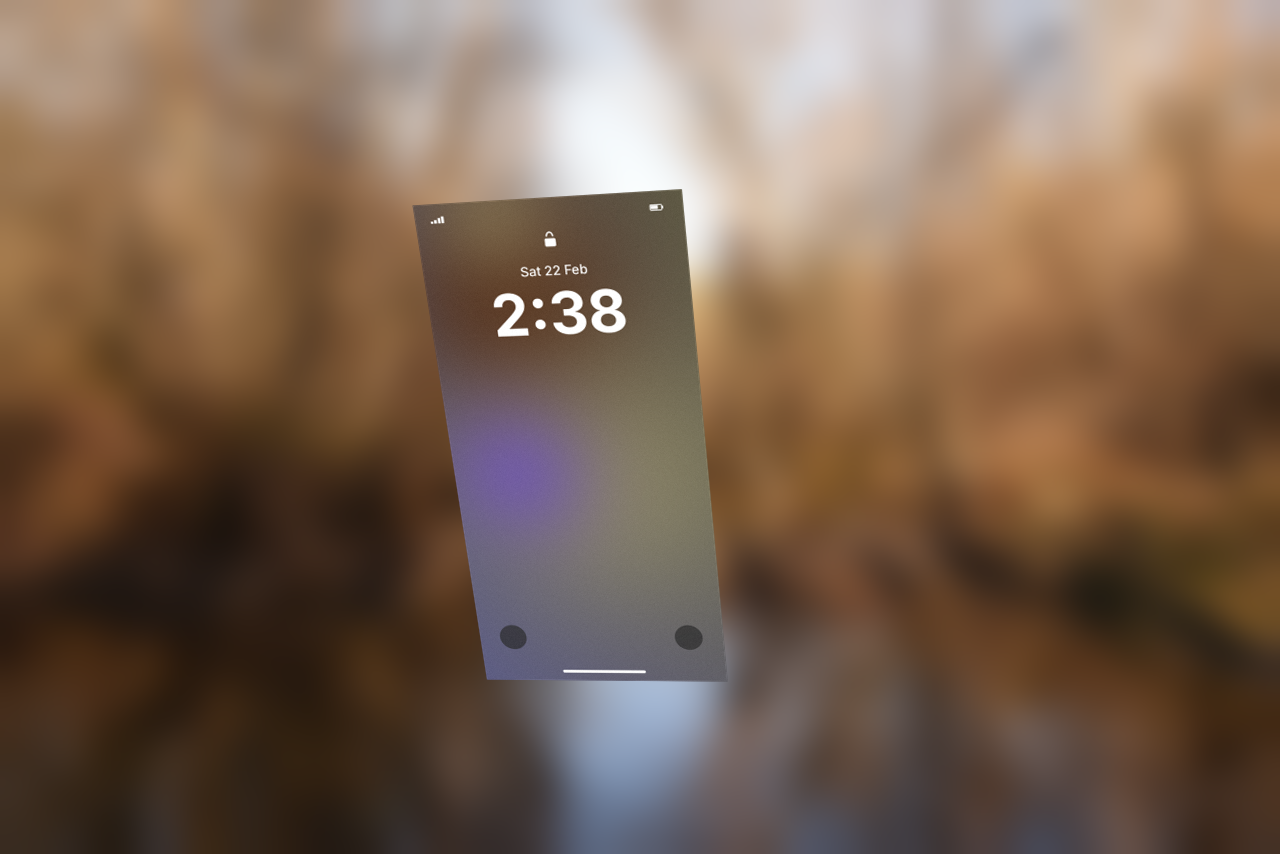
2:38
